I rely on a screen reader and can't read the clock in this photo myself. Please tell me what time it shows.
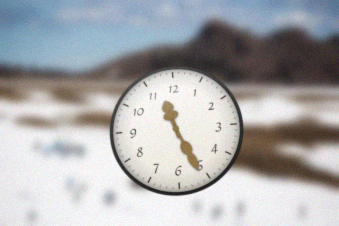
11:26
